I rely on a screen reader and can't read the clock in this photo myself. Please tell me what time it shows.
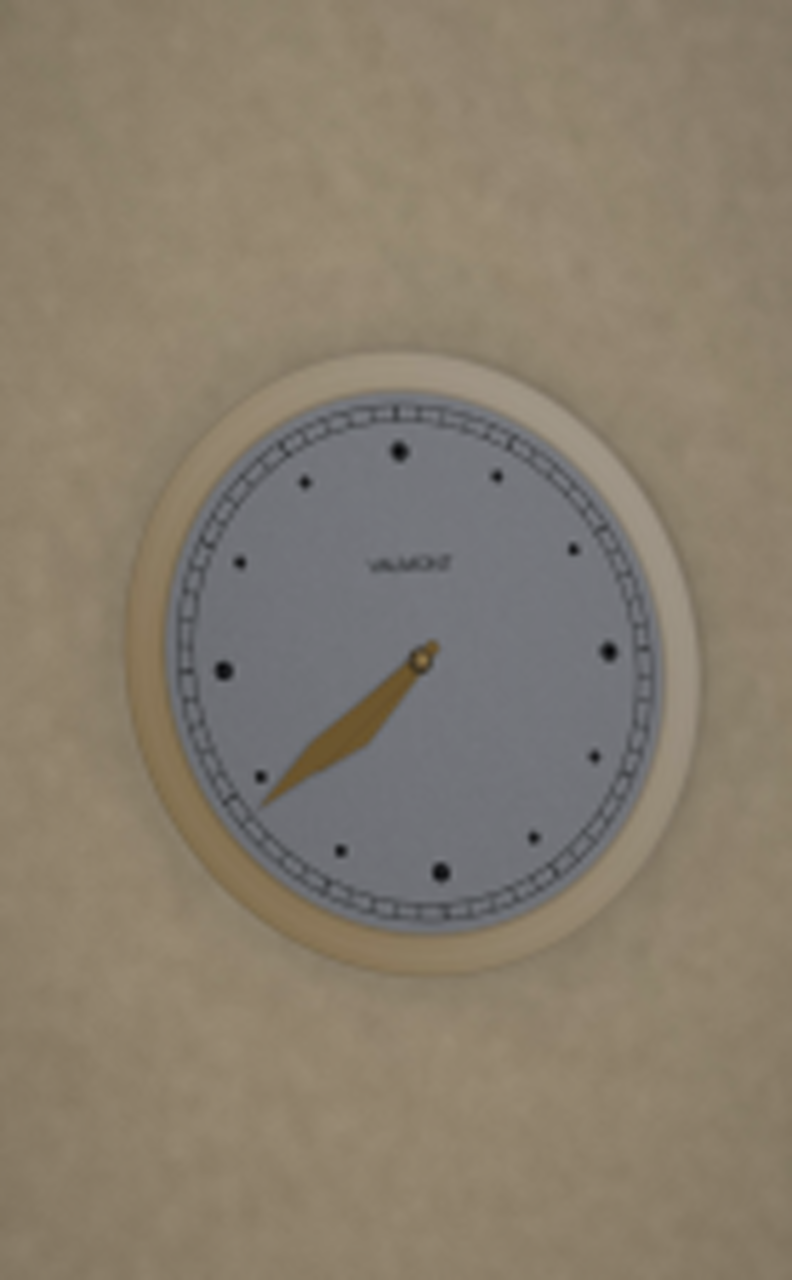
7:39
